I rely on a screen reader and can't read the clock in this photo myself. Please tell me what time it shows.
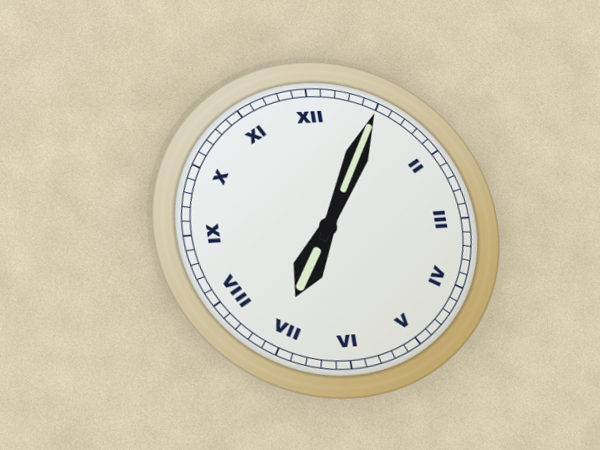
7:05
